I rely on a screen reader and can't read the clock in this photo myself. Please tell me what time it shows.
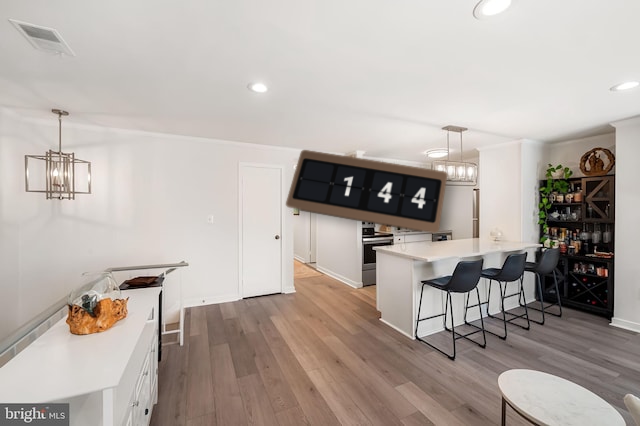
1:44
